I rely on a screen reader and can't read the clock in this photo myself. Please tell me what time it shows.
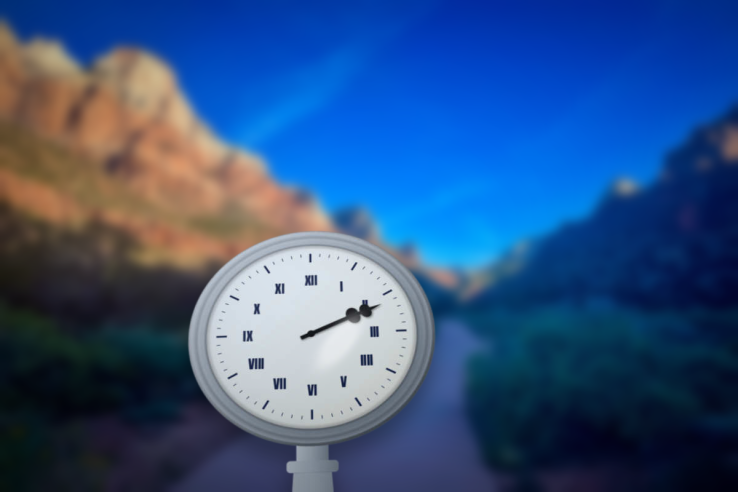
2:11
